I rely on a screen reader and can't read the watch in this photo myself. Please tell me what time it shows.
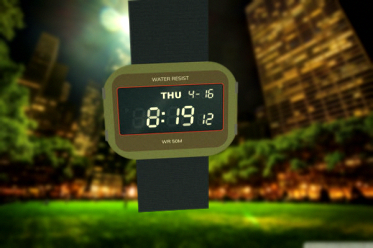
8:19:12
